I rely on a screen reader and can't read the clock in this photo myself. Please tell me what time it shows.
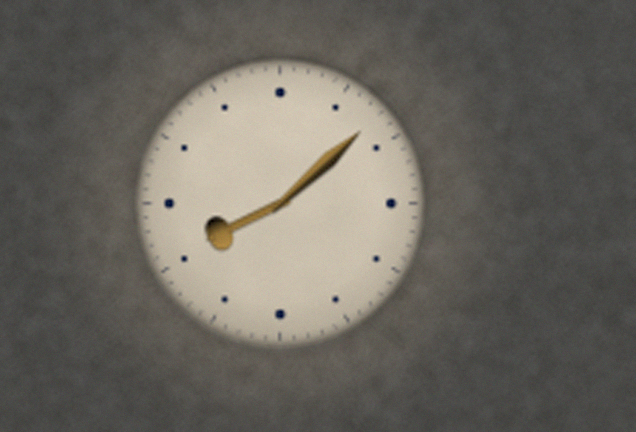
8:08
